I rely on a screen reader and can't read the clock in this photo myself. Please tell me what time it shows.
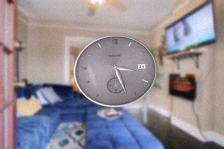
3:27
